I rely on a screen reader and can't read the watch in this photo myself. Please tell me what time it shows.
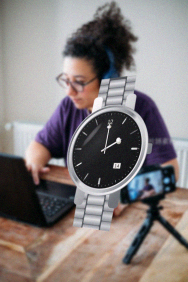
2:00
